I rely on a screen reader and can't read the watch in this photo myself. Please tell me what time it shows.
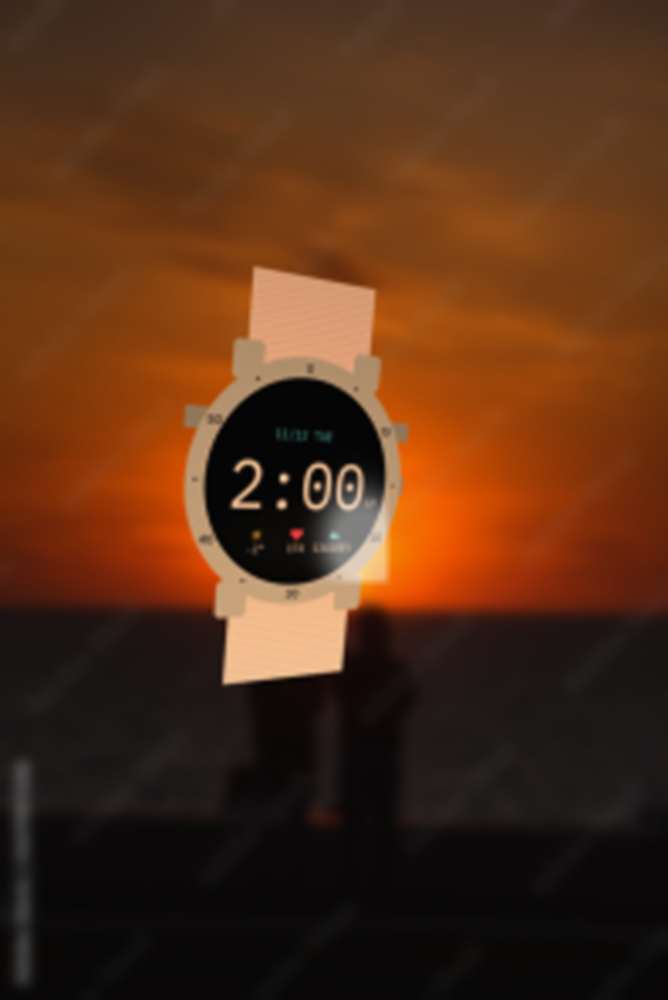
2:00
